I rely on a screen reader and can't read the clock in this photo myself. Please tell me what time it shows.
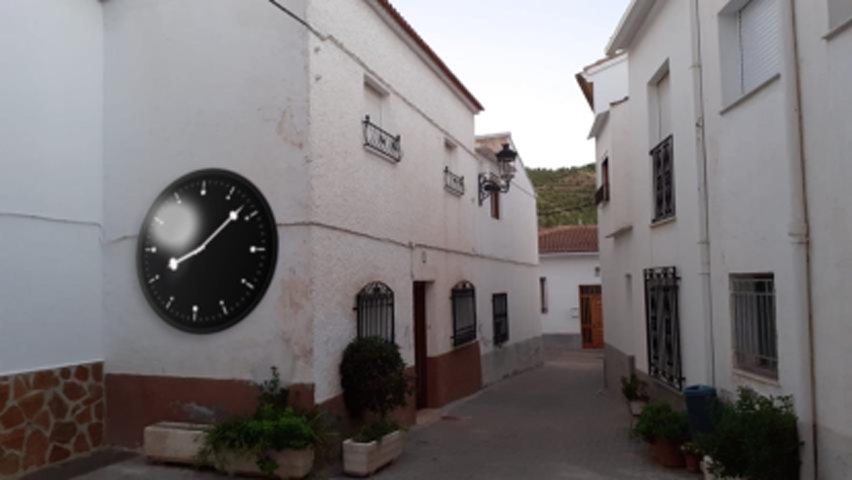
8:08
